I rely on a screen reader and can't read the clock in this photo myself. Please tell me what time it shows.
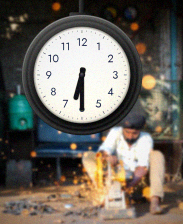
6:30
